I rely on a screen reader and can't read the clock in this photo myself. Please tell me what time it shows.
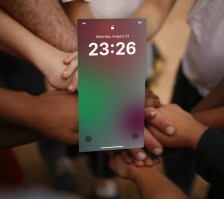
23:26
